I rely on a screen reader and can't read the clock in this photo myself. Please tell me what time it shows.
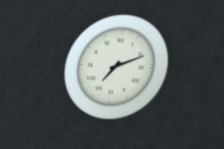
7:11
